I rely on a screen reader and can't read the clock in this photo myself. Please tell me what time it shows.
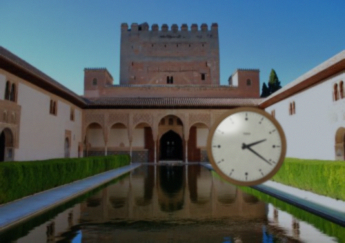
2:21
